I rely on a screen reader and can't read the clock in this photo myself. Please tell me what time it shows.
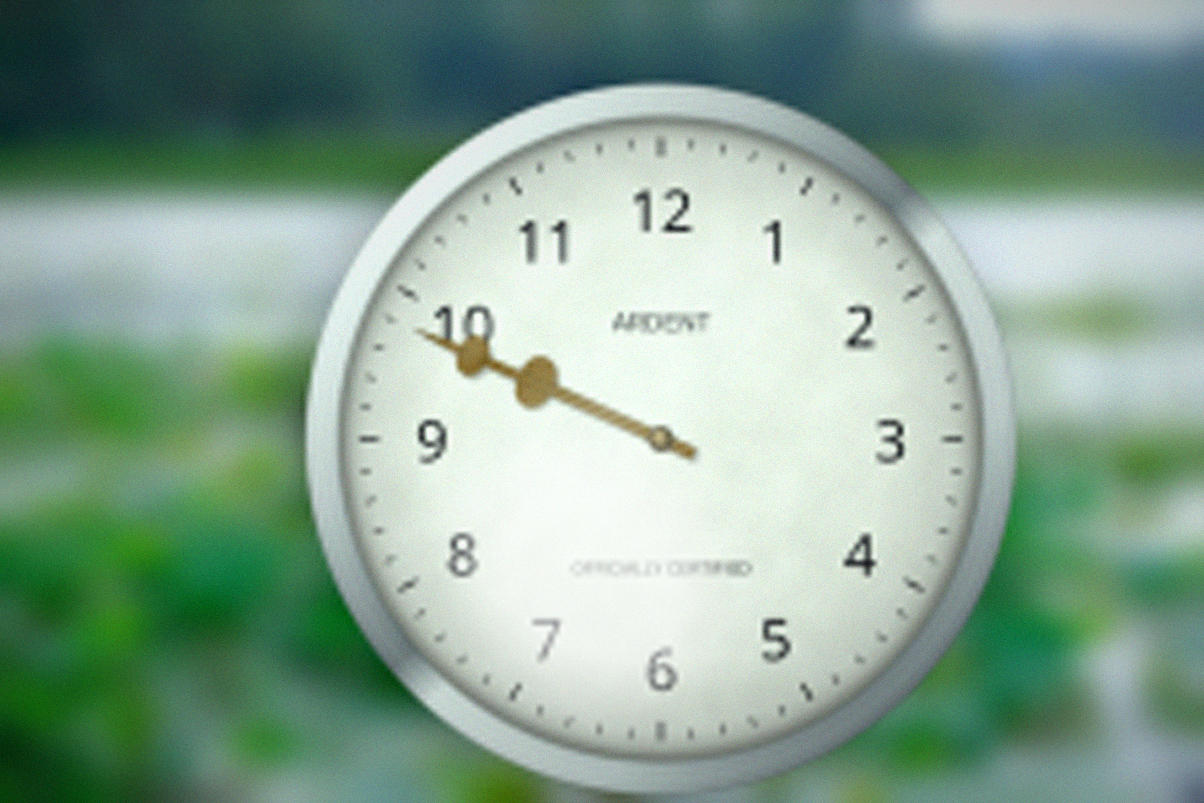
9:49
